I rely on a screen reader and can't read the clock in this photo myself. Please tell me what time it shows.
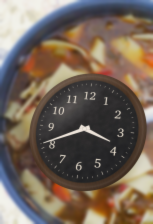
3:41
